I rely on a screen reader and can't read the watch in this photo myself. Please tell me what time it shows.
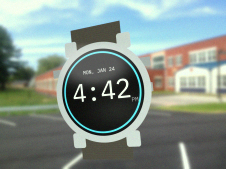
4:42
